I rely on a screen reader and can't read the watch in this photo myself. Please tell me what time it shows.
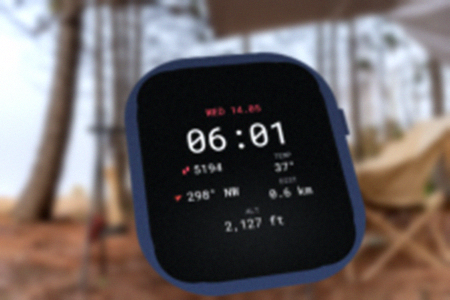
6:01
